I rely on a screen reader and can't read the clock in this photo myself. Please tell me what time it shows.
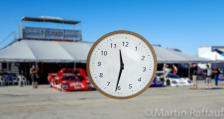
11:31
